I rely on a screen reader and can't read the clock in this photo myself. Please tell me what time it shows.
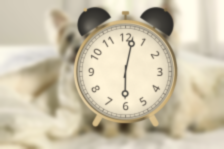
6:02
